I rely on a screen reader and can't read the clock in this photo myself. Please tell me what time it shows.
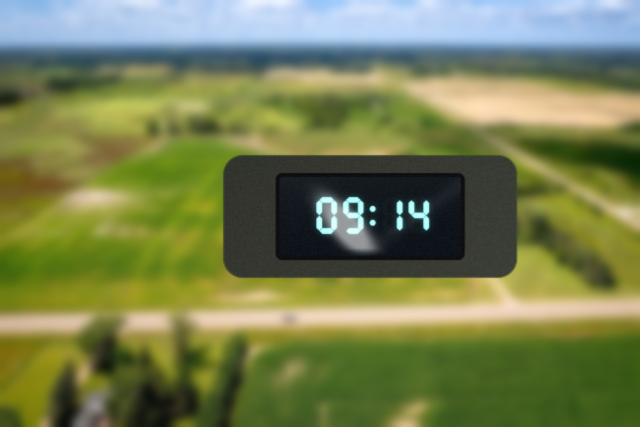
9:14
